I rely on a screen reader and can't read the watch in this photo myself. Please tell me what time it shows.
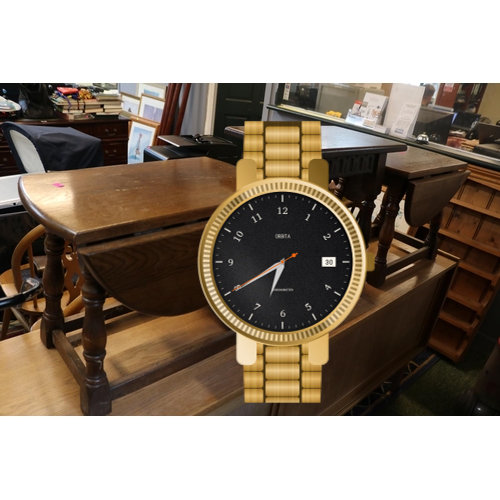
6:39:40
